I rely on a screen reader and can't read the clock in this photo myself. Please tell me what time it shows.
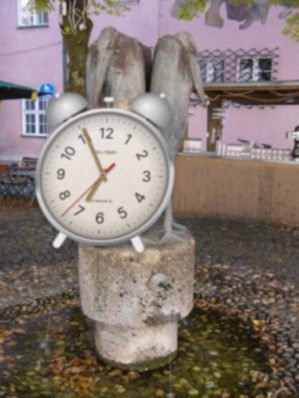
6:55:37
